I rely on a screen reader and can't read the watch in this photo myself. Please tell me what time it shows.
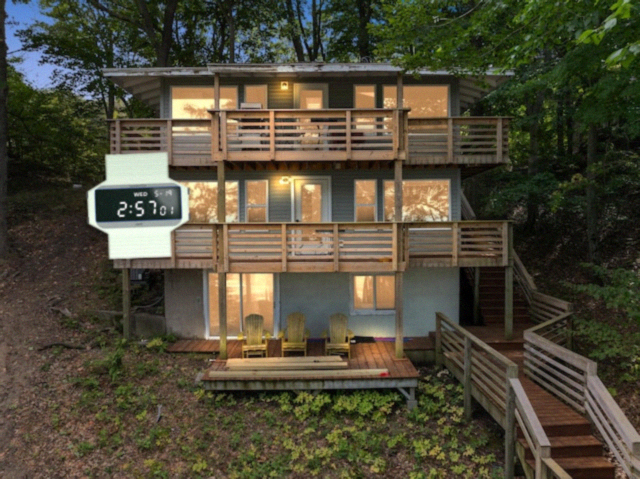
2:57
